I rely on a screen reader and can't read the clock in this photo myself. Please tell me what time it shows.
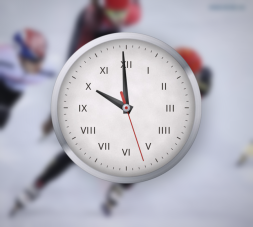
9:59:27
